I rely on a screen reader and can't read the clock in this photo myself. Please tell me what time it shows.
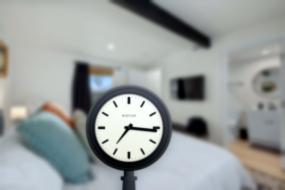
7:16
